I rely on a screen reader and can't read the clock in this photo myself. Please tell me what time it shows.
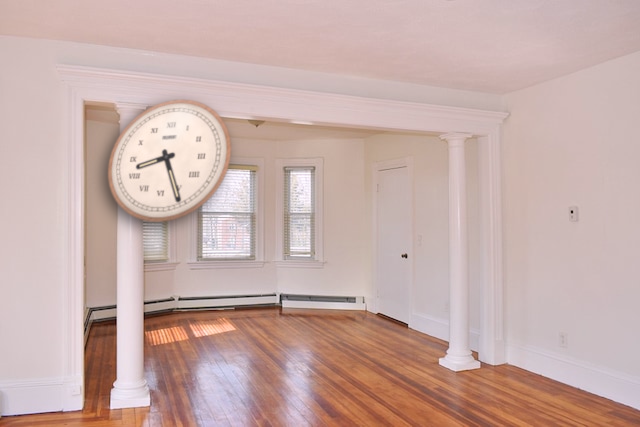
8:26
